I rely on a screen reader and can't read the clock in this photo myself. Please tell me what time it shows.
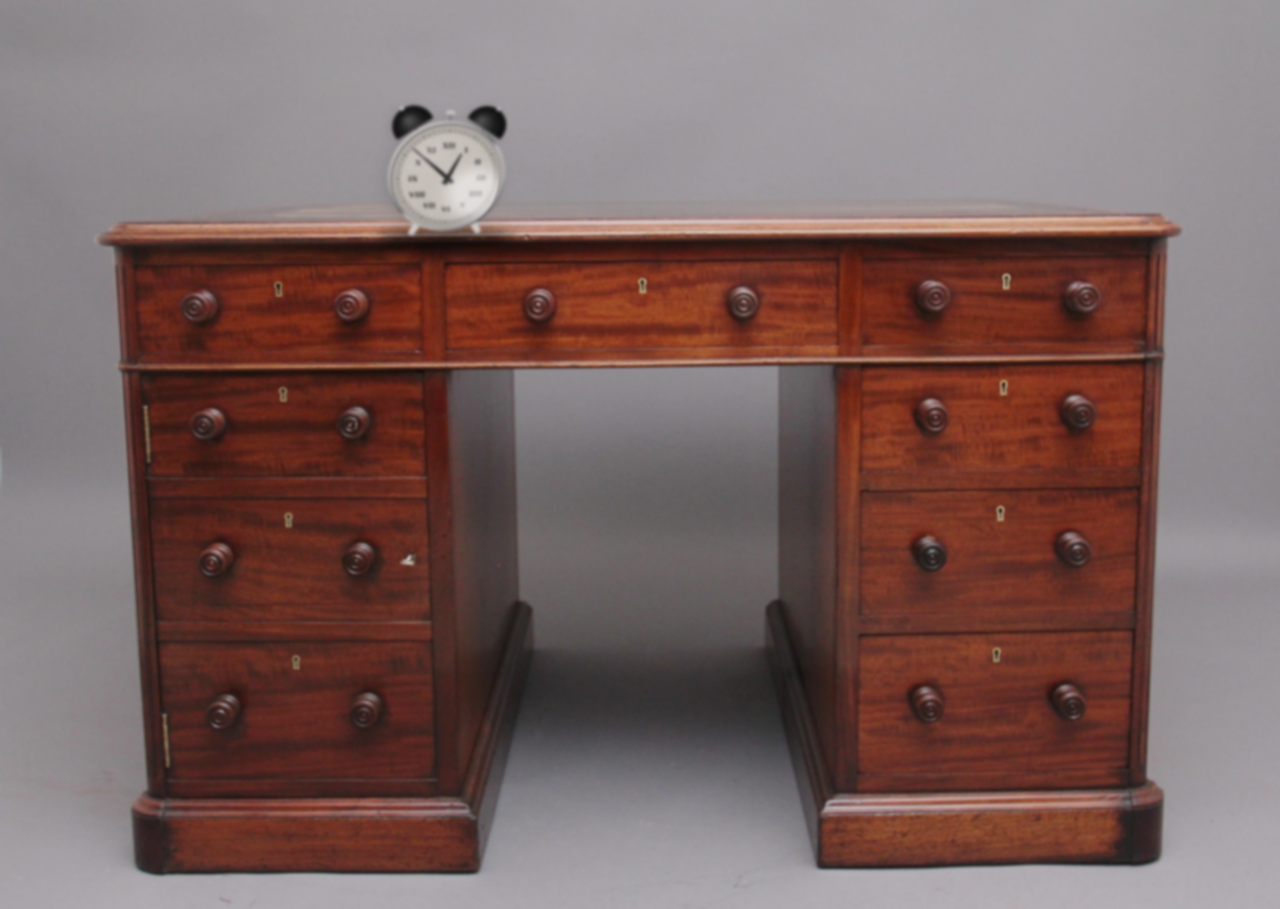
12:52
